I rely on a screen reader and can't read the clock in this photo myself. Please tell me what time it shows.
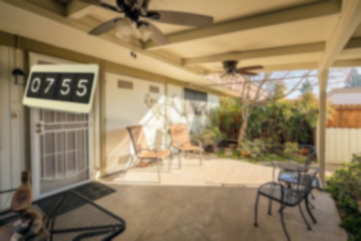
7:55
